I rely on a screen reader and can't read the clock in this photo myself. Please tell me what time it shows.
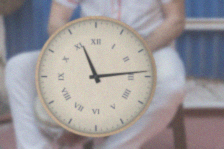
11:14
